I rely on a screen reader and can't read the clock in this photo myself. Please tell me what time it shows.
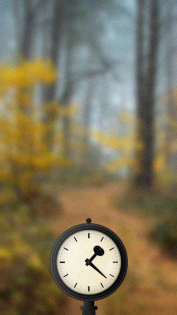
1:22
